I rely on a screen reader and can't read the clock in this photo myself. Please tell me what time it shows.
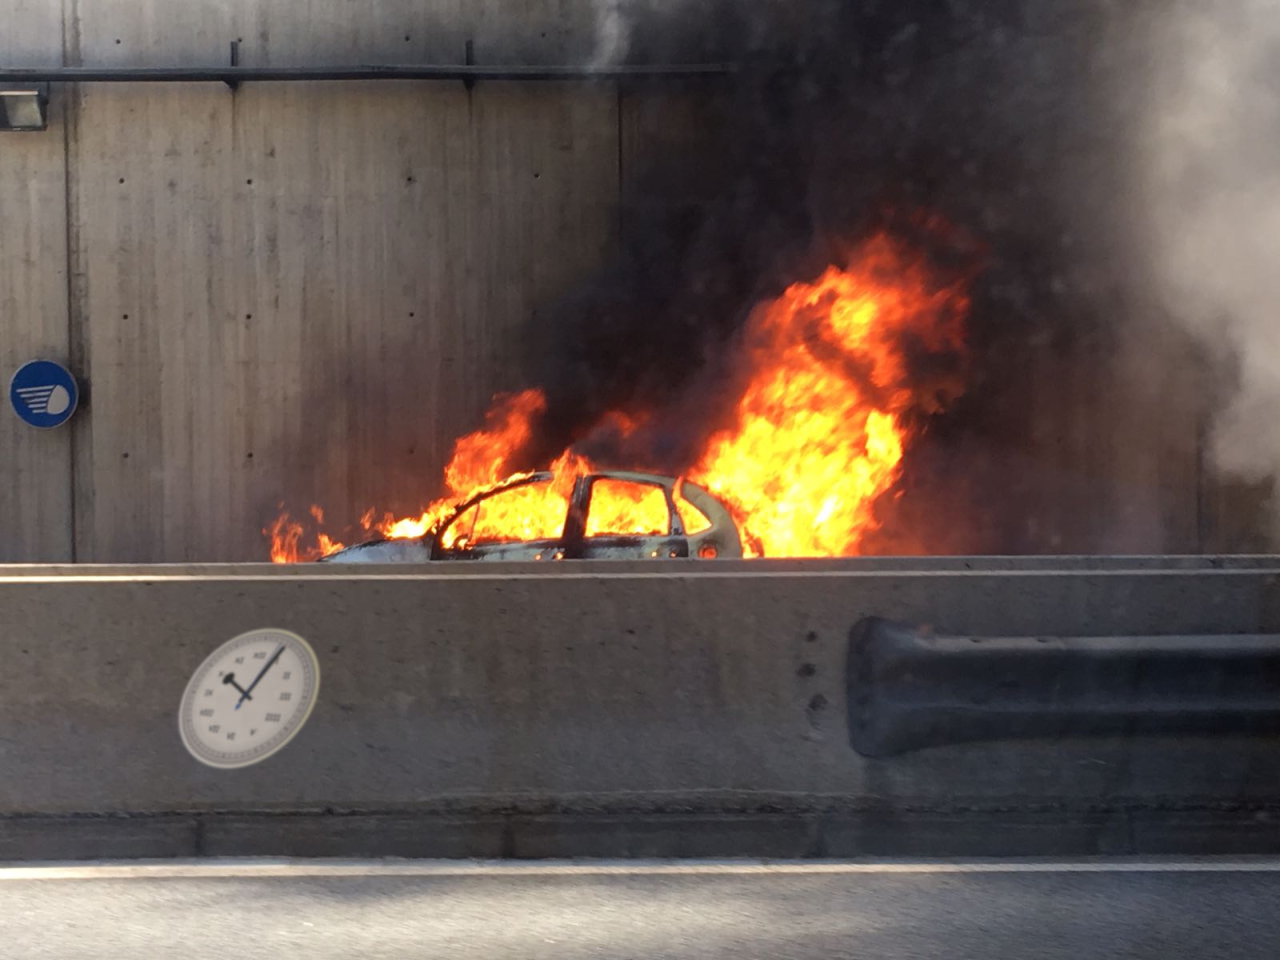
10:04:03
